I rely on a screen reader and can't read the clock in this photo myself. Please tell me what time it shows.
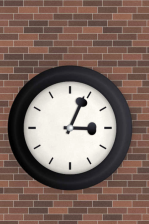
3:04
